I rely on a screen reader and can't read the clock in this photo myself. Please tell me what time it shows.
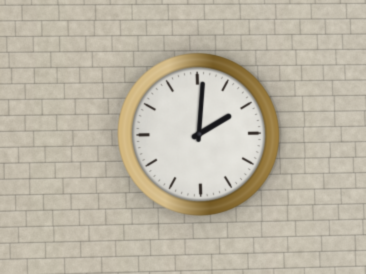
2:01
